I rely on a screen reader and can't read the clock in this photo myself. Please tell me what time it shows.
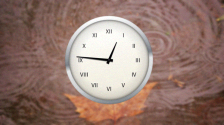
12:46
